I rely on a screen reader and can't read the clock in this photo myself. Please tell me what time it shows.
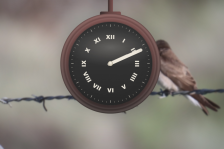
2:11
